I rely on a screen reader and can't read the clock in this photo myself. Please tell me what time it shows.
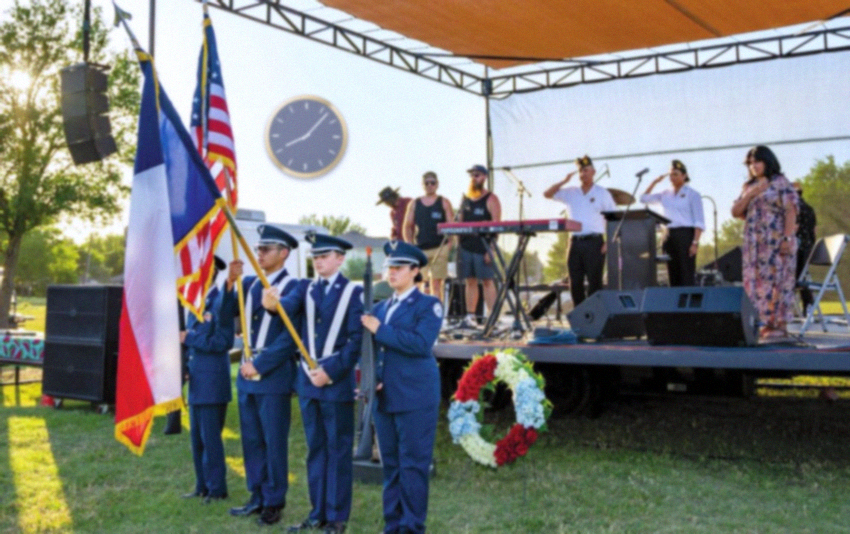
8:07
